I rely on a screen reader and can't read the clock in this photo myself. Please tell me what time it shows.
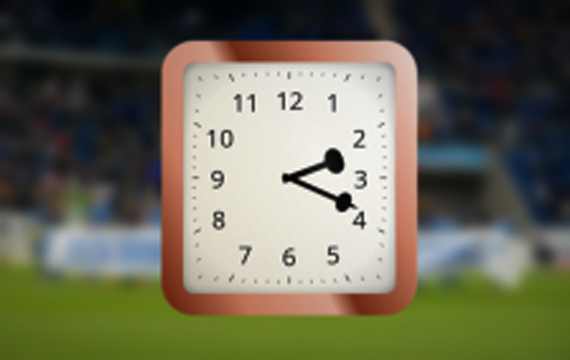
2:19
